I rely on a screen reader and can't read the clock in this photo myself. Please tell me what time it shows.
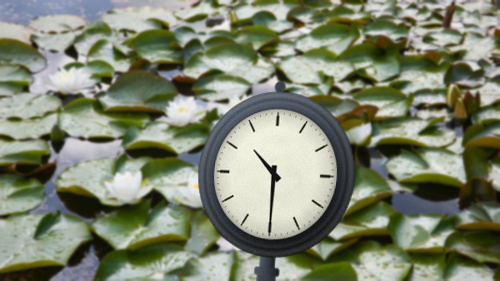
10:30
